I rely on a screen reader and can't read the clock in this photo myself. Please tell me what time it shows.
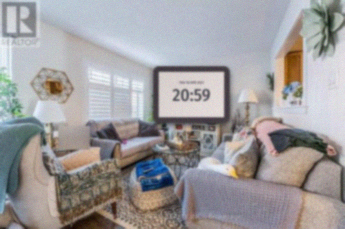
20:59
